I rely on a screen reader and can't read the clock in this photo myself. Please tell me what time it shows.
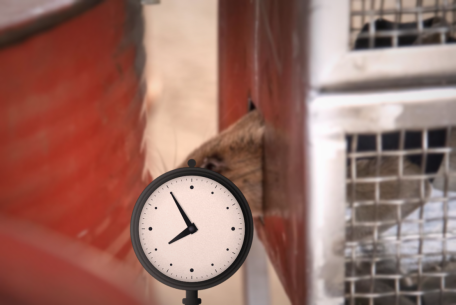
7:55
